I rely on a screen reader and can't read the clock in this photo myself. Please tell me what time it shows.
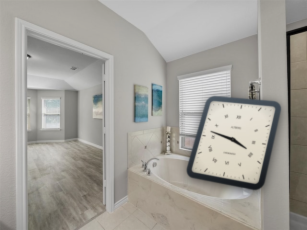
3:47
